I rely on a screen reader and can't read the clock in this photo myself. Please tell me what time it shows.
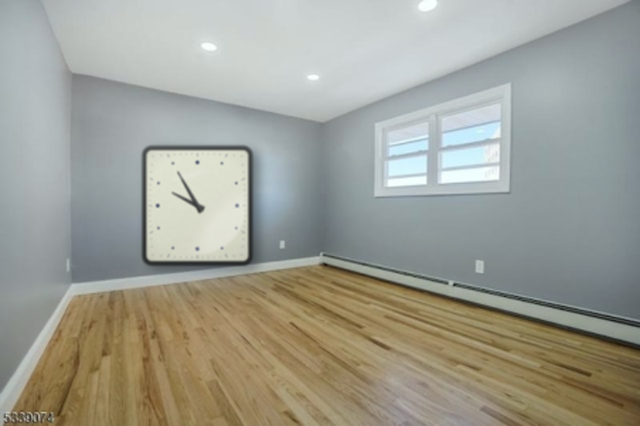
9:55
